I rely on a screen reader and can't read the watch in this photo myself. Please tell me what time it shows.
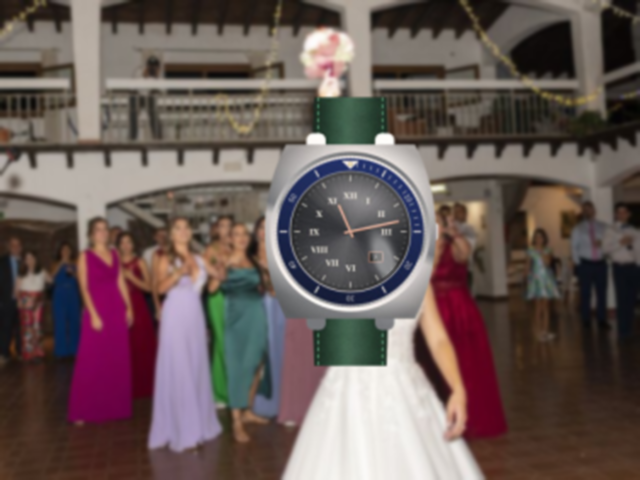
11:13
